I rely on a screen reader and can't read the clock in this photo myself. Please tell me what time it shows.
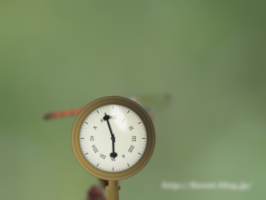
5:57
